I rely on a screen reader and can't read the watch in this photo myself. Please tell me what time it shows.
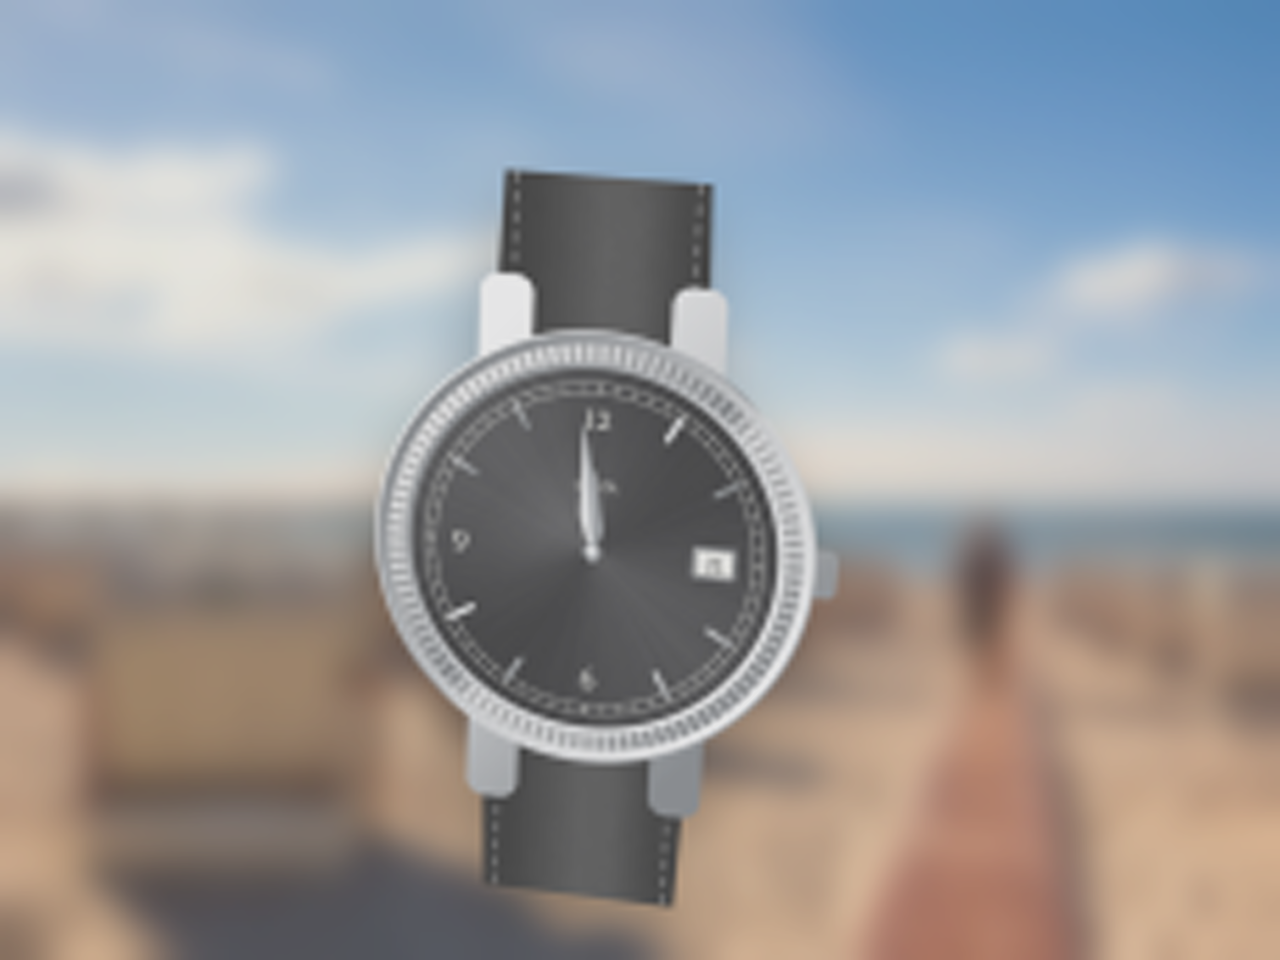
11:59
